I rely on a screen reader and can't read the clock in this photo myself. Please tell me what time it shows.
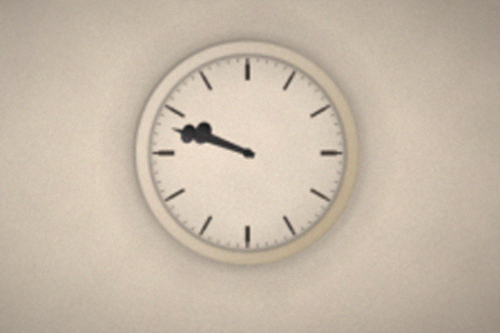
9:48
